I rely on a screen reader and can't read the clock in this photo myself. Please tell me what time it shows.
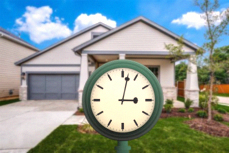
3:02
